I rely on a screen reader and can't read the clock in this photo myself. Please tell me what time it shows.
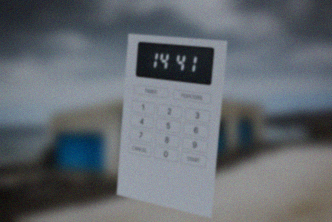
14:41
